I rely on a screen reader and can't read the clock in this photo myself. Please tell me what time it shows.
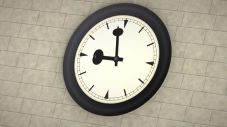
8:58
